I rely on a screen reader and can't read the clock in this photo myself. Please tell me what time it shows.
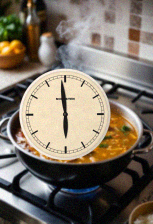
5:59
